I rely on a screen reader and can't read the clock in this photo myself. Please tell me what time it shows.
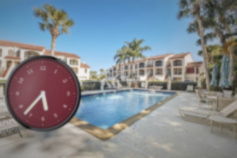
5:37
